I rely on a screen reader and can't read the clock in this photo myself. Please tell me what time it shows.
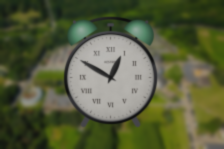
12:50
